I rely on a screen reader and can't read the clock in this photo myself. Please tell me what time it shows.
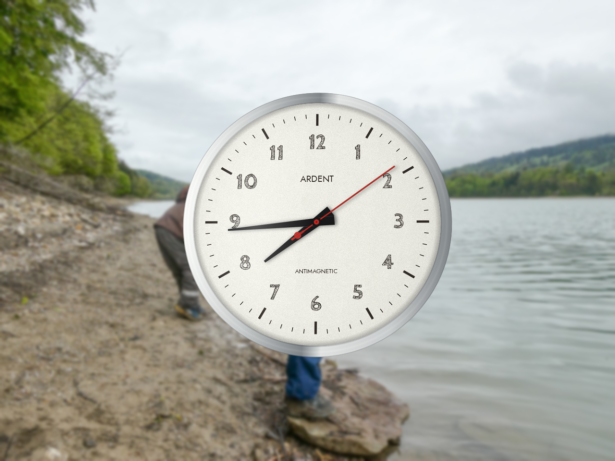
7:44:09
